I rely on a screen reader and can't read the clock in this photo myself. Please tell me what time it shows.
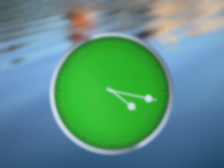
4:17
